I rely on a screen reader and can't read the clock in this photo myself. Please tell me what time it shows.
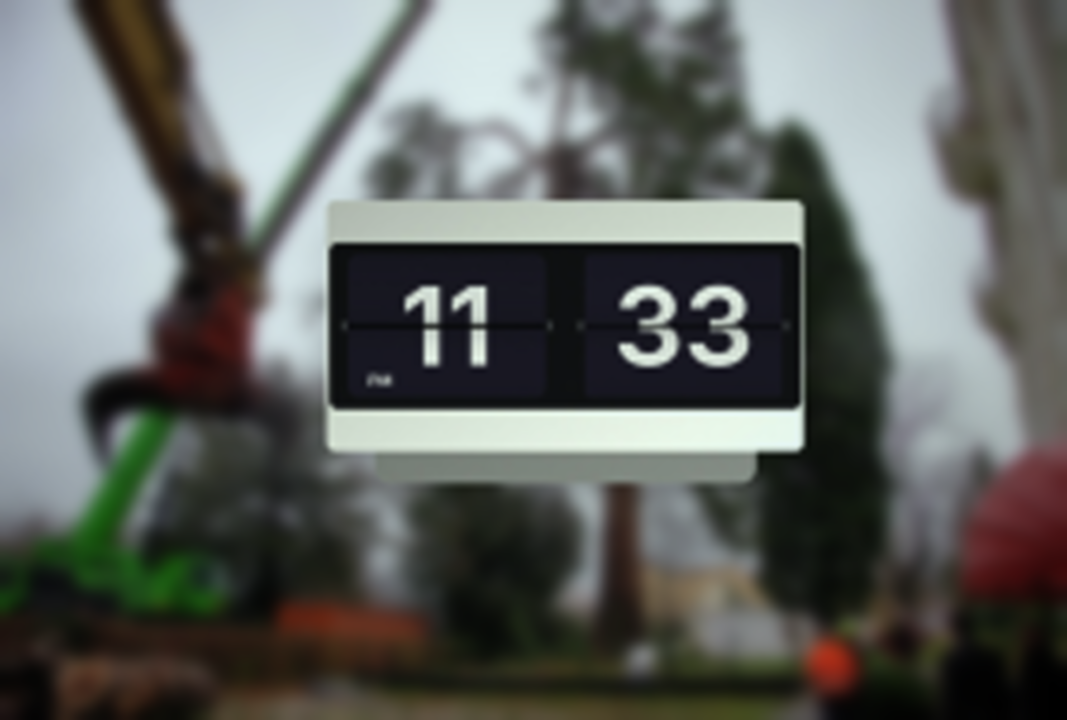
11:33
